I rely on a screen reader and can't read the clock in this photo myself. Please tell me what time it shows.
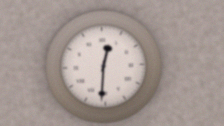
12:31
